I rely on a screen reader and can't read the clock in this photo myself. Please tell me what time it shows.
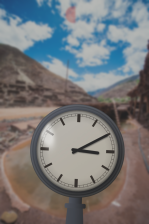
3:10
